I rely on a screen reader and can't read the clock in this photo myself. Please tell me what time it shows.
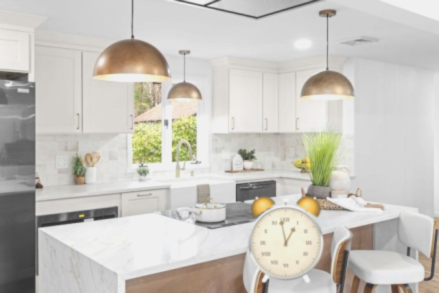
12:58
